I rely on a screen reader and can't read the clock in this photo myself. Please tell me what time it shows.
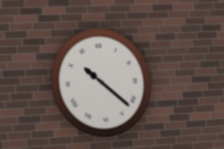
10:22
